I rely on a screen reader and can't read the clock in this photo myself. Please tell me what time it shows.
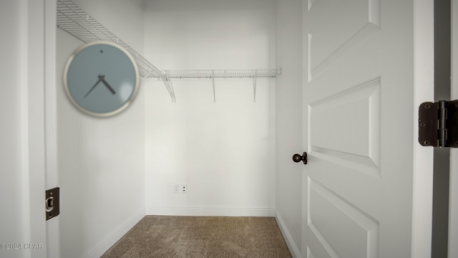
4:37
